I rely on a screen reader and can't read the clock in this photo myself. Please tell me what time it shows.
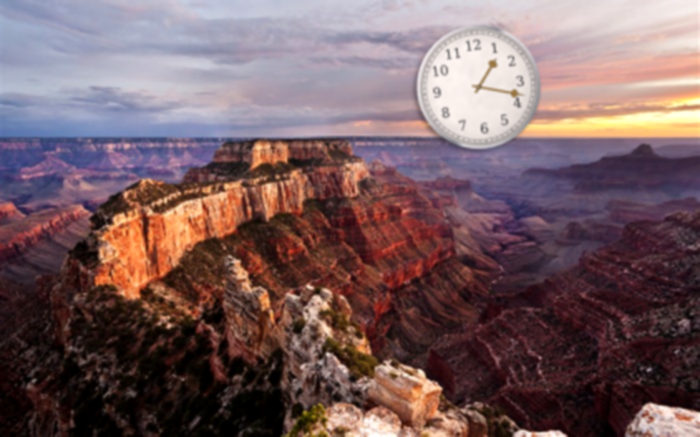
1:18
